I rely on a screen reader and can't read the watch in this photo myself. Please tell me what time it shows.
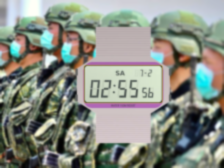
2:55:56
